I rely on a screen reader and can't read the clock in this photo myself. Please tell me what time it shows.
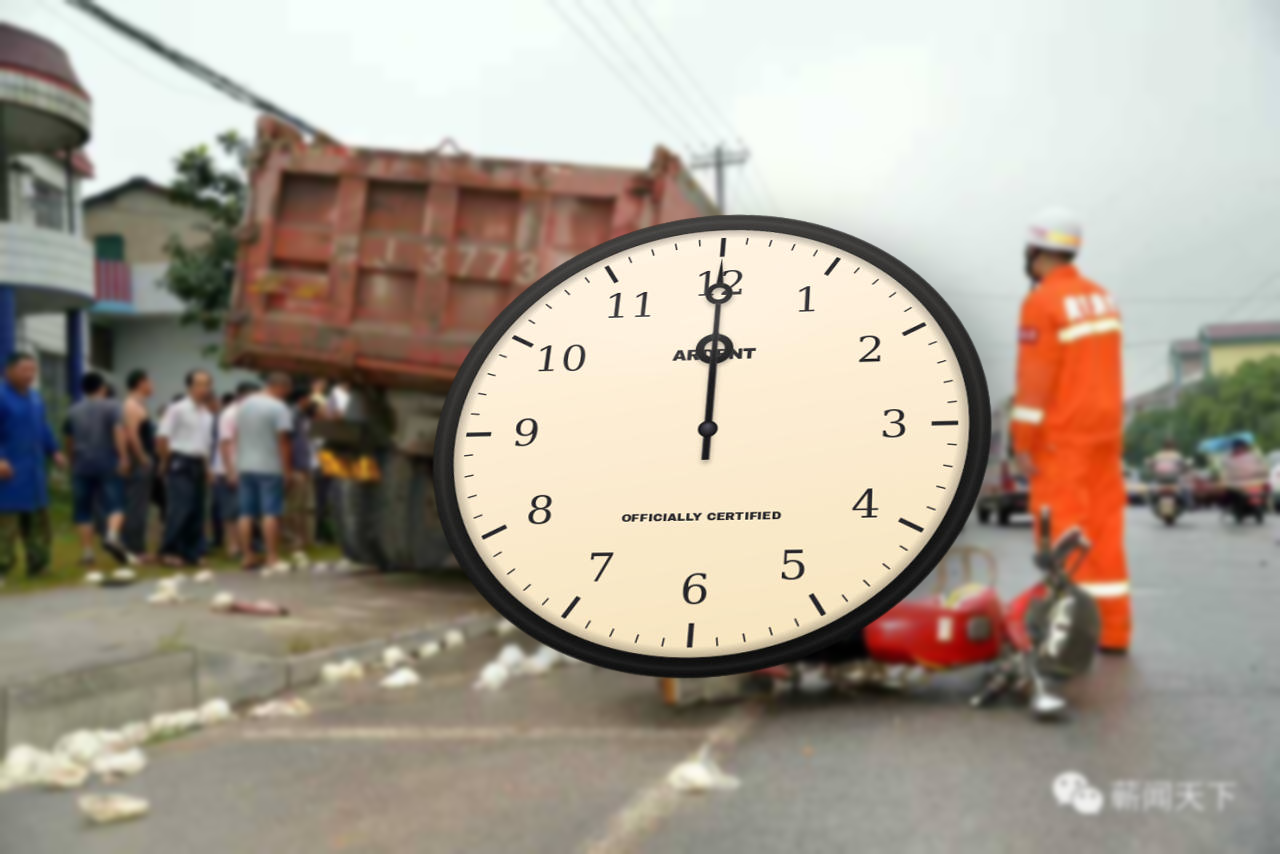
12:00
